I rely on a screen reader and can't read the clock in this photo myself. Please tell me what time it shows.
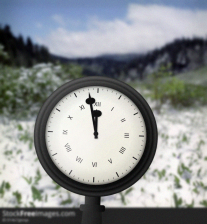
11:58
